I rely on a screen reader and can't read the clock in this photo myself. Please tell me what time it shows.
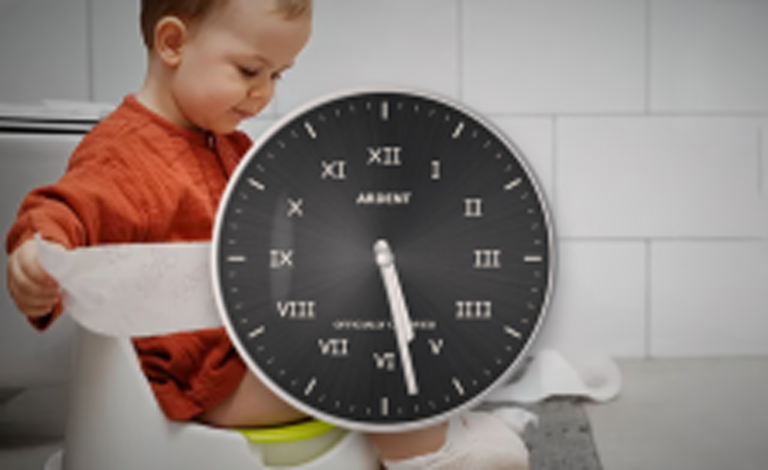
5:28
